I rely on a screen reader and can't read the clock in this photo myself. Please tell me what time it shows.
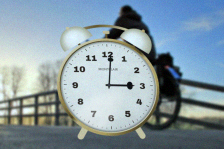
3:01
